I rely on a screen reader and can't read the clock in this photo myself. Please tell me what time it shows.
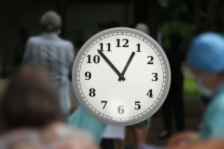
12:53
